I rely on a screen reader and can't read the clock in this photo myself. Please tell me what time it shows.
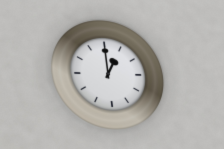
1:00
